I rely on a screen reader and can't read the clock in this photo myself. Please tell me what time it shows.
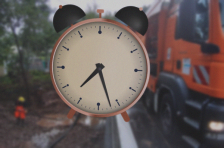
7:27
